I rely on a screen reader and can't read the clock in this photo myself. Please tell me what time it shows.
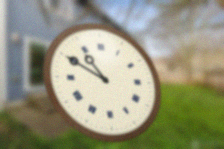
10:50
